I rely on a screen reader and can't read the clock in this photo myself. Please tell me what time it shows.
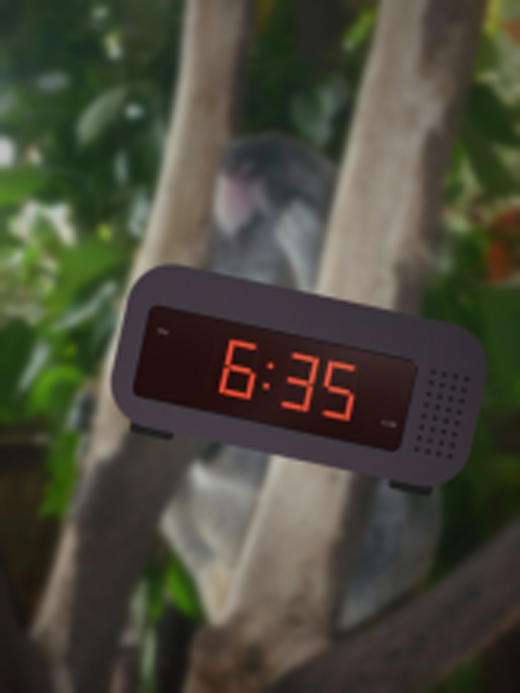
6:35
